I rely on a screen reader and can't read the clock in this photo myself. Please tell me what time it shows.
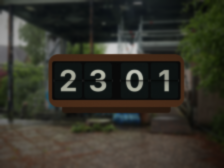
23:01
